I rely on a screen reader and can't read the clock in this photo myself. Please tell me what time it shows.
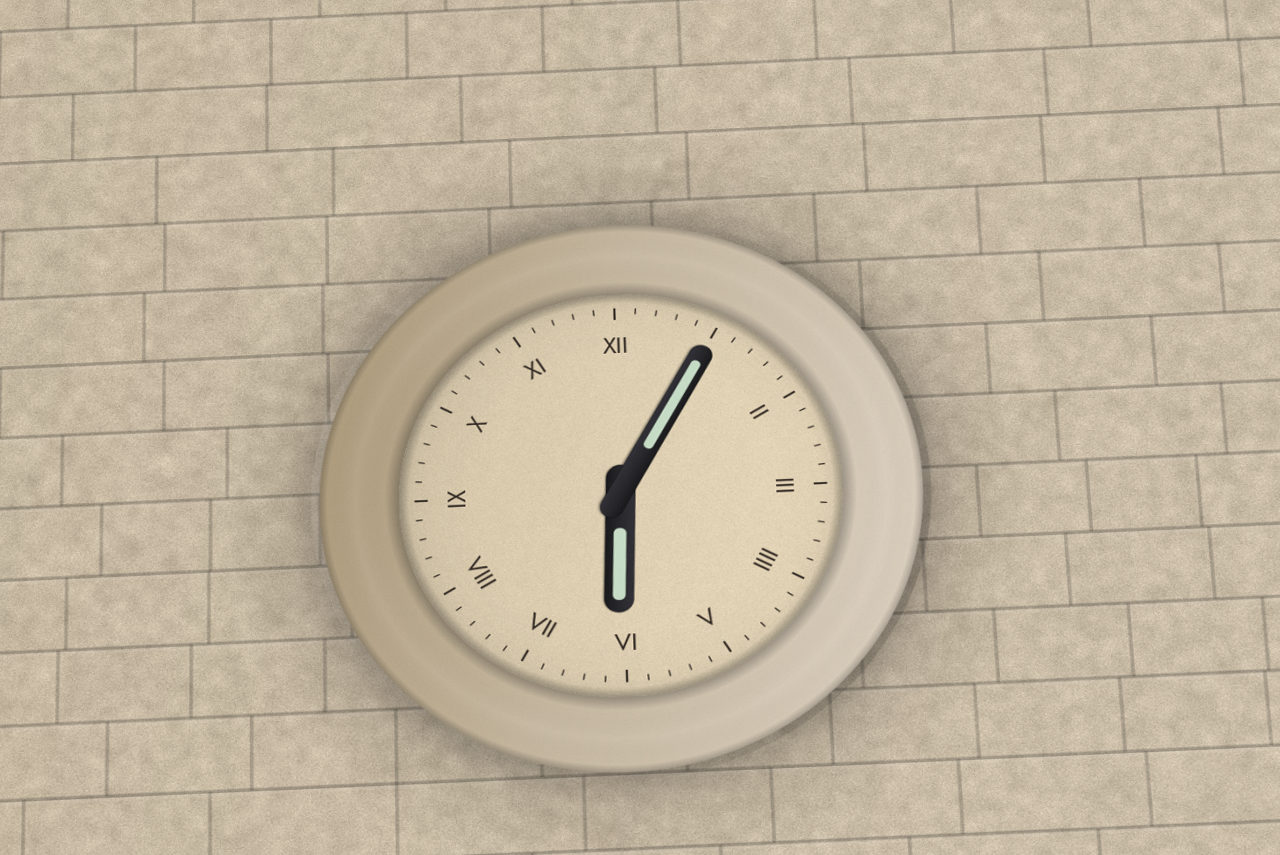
6:05
